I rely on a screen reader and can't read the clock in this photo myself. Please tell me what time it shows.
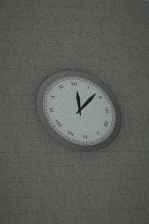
12:08
